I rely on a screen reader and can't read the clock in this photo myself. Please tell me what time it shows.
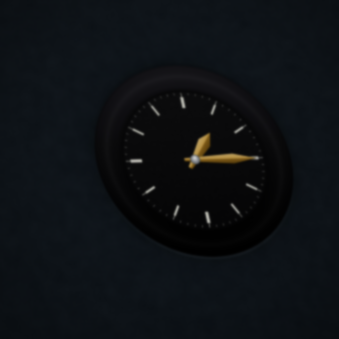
1:15
